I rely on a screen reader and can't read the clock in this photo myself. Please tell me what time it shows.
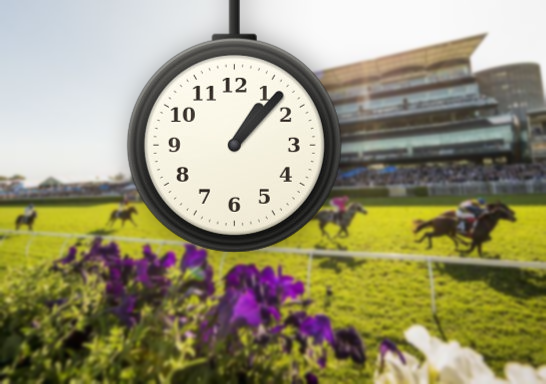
1:07
